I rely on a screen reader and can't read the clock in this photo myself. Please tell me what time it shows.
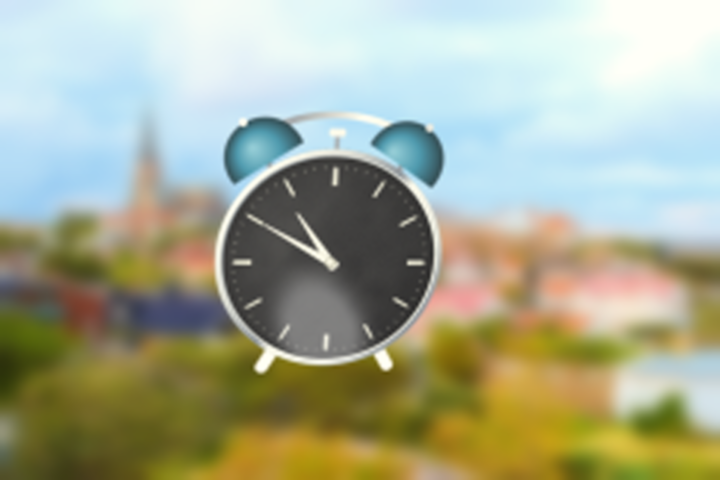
10:50
